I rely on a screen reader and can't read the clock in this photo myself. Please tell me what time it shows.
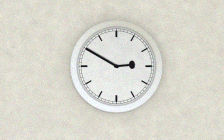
2:50
